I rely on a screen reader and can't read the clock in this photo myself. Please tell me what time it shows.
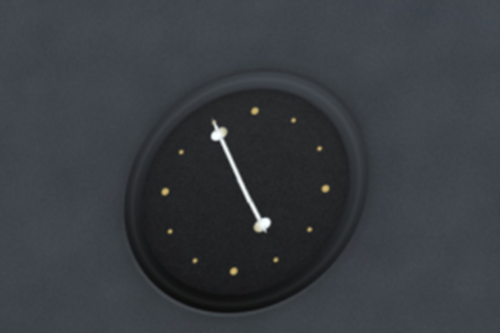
4:55
